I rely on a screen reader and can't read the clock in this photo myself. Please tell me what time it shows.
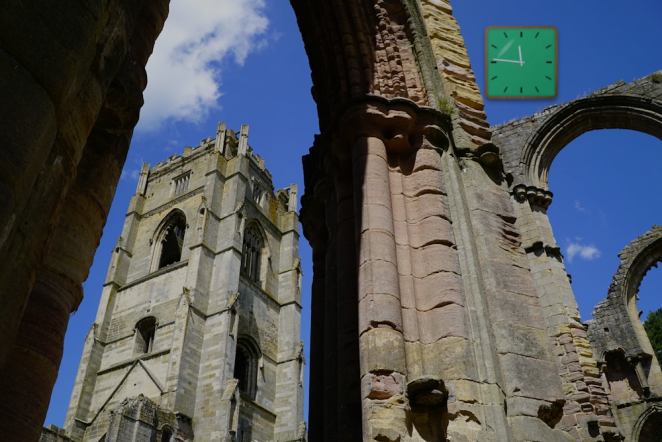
11:46
